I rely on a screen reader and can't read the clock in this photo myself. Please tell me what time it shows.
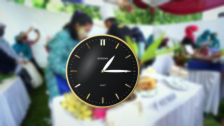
1:15
